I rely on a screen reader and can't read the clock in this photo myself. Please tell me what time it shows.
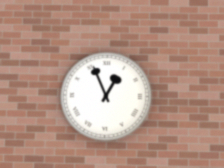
12:56
